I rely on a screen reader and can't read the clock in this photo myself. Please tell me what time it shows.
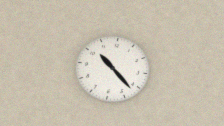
10:22
